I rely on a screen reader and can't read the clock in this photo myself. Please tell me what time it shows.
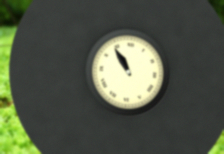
10:54
